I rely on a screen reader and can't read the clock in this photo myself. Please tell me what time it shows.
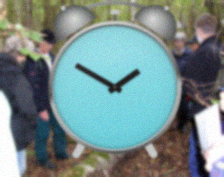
1:50
